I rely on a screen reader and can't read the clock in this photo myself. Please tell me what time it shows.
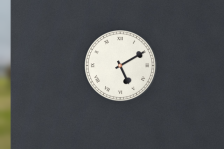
5:10
